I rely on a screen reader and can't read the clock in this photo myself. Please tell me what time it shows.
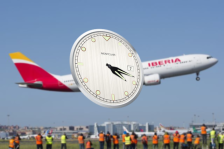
4:18
